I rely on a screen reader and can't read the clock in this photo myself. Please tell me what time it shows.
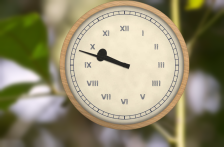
9:48
